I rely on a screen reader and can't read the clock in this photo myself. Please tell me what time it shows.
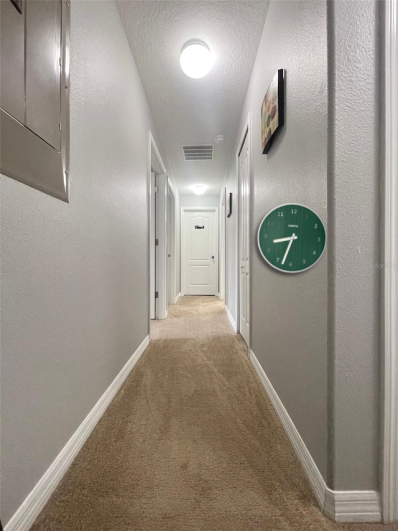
8:33
